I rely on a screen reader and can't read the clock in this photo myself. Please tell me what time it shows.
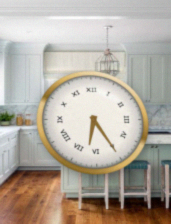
6:25
